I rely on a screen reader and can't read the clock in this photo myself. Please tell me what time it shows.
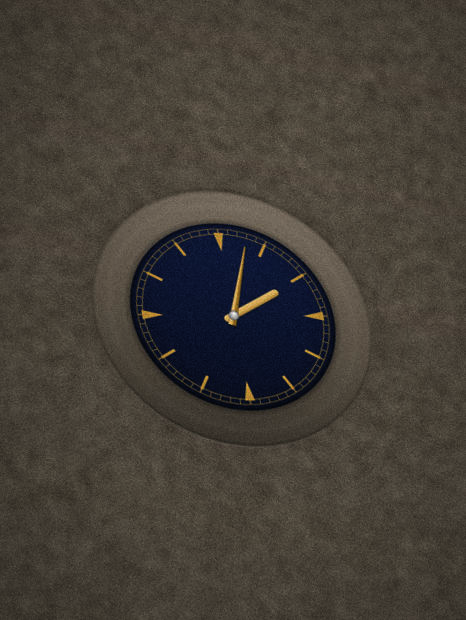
2:03
